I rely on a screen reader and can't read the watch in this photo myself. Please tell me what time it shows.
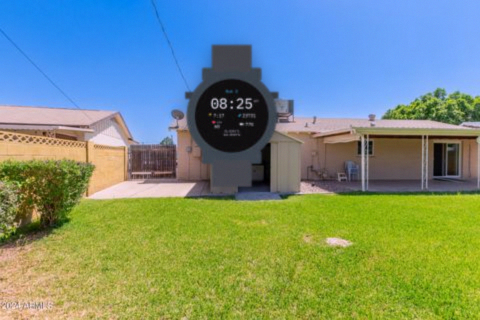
8:25
